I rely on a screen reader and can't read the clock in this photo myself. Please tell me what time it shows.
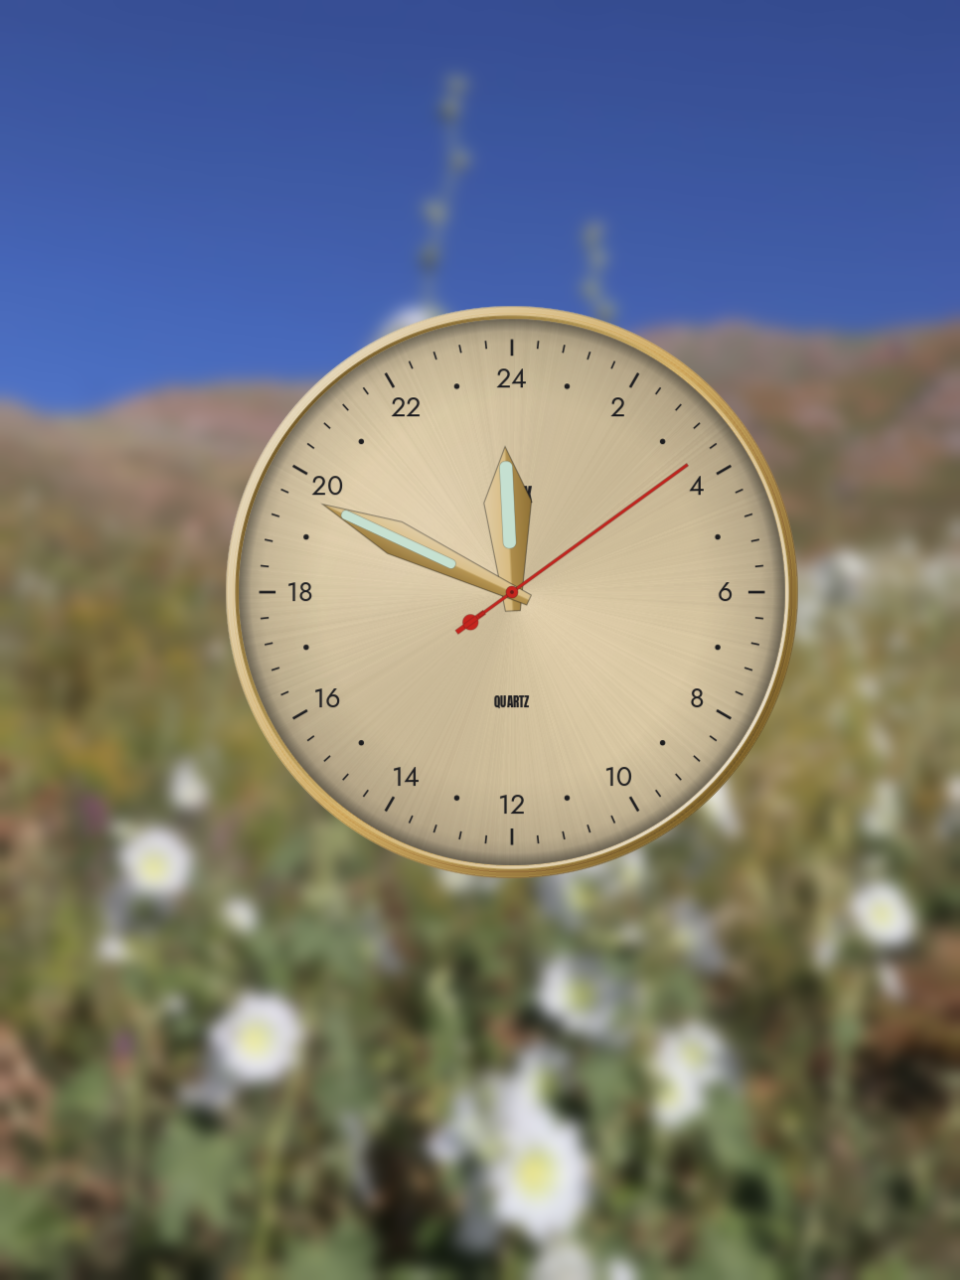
23:49:09
